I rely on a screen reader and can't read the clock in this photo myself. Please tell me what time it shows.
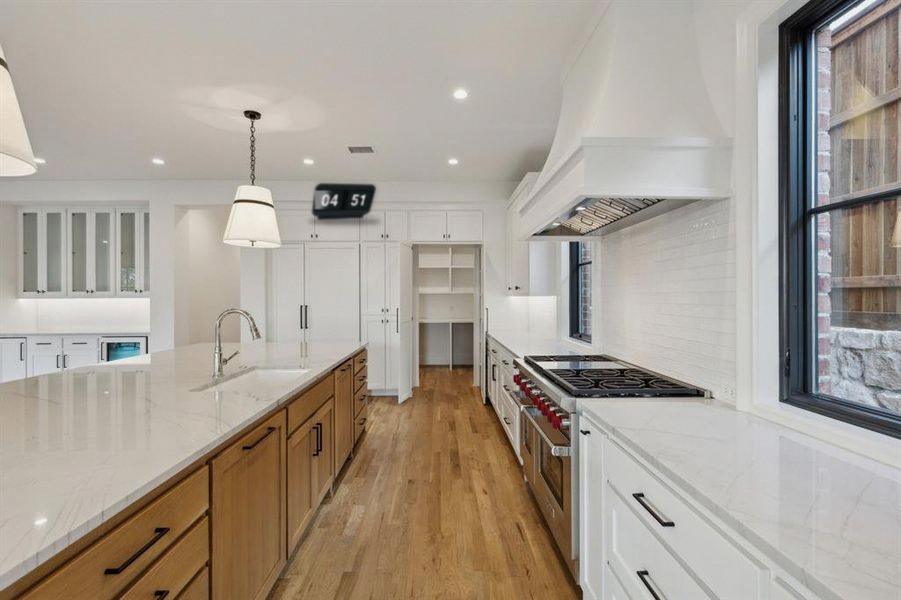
4:51
